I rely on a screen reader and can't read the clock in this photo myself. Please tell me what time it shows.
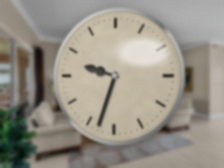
9:33
